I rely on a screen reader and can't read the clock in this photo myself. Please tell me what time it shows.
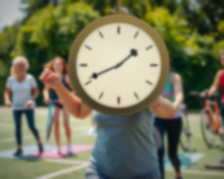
1:41
